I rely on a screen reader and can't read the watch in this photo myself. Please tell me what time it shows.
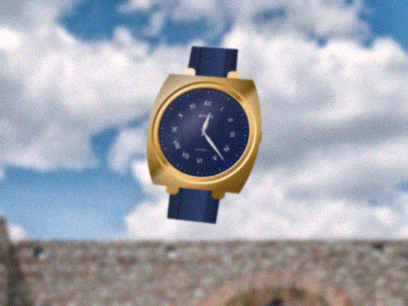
12:23
